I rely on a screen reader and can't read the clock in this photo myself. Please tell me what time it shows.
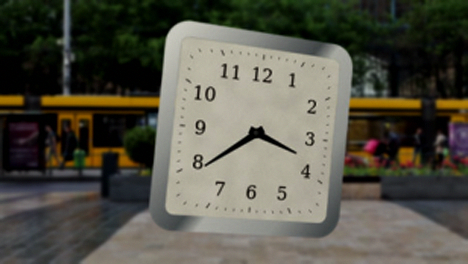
3:39
